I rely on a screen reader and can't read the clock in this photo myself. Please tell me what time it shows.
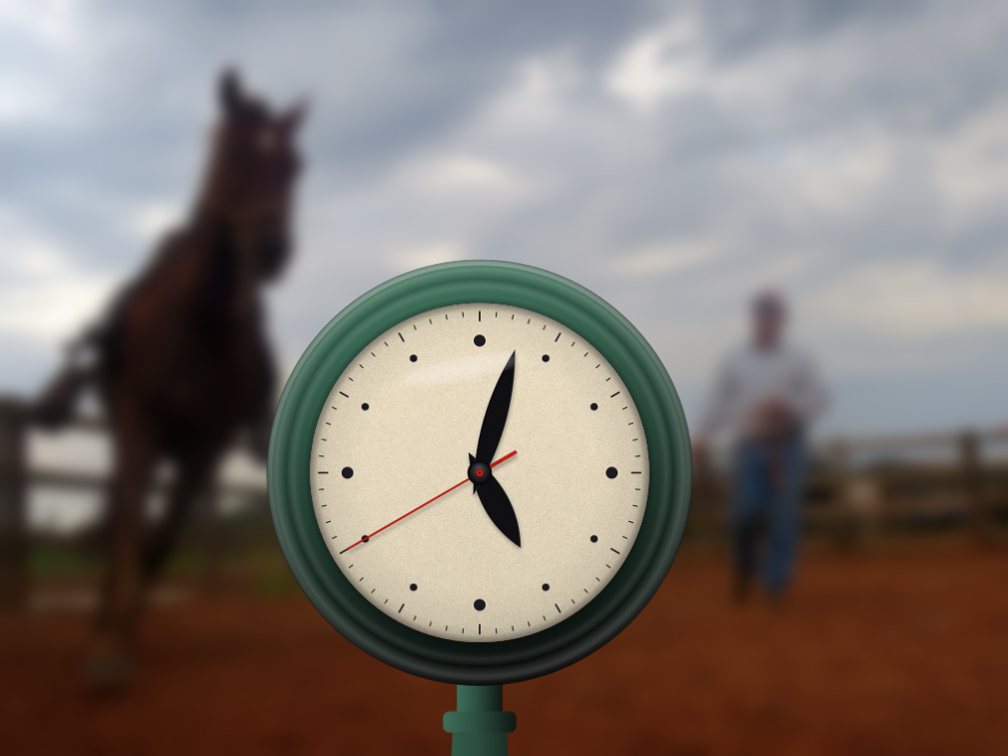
5:02:40
